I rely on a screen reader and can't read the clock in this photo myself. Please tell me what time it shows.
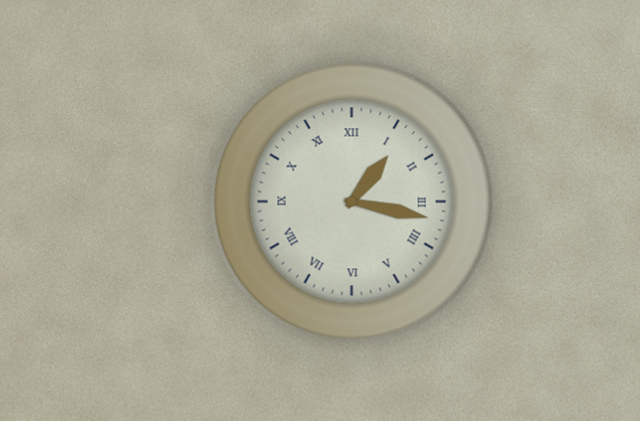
1:17
